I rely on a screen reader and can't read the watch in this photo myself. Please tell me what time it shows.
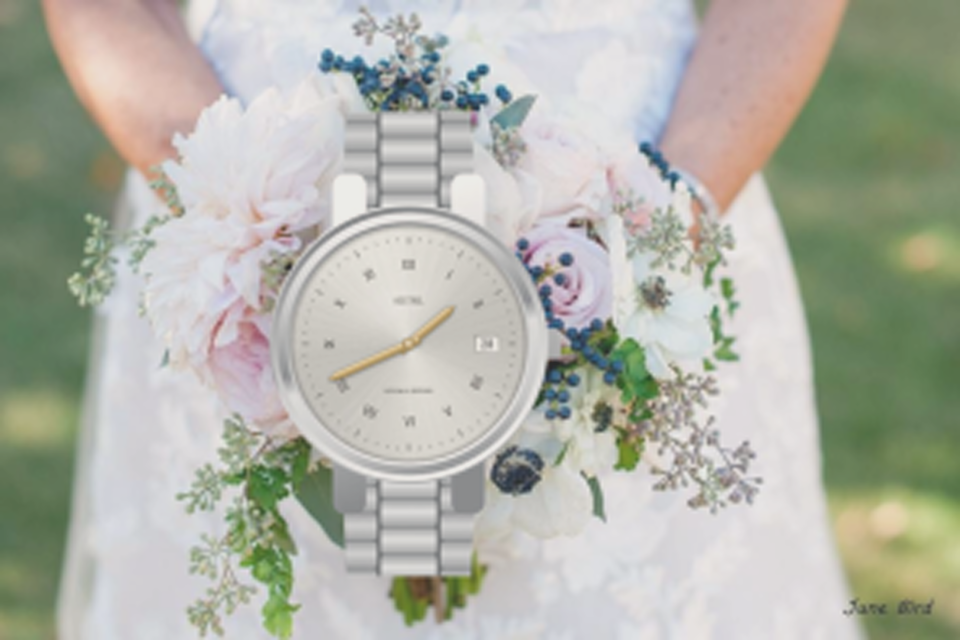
1:41
